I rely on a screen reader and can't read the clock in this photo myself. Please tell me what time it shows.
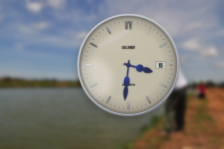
3:31
